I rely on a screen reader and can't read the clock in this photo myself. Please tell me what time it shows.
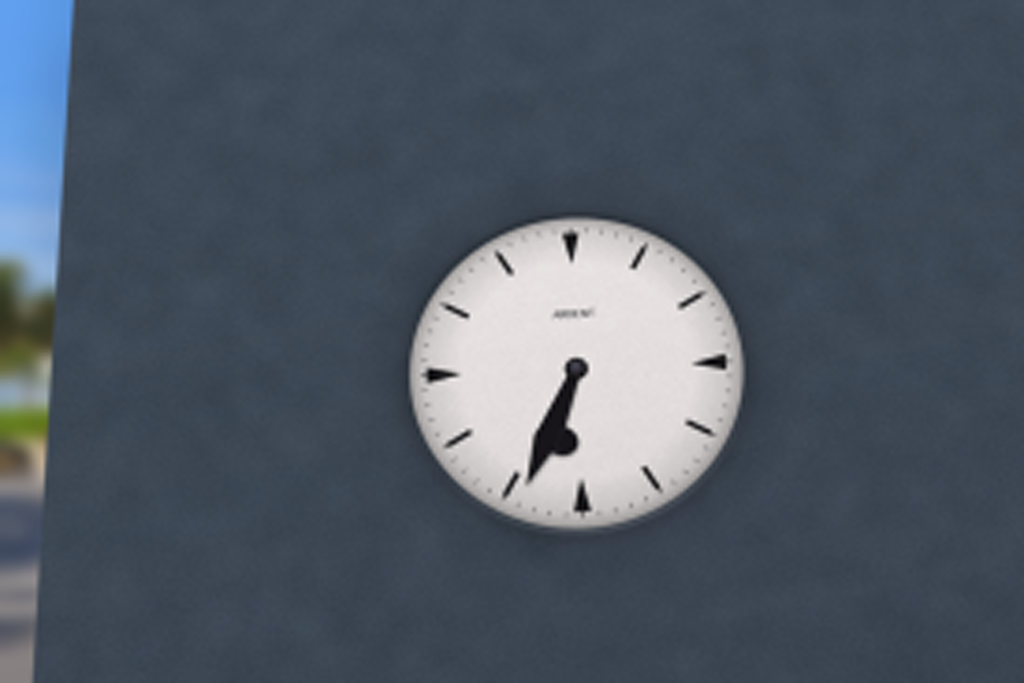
6:34
